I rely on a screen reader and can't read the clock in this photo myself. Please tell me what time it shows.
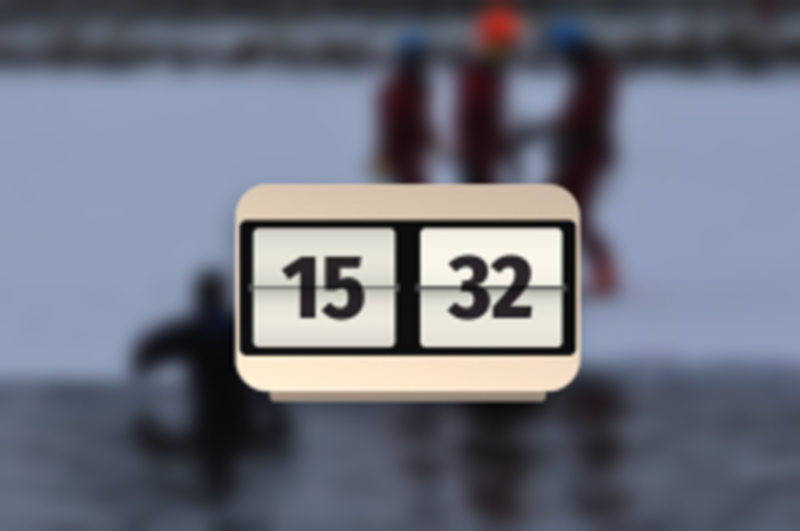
15:32
